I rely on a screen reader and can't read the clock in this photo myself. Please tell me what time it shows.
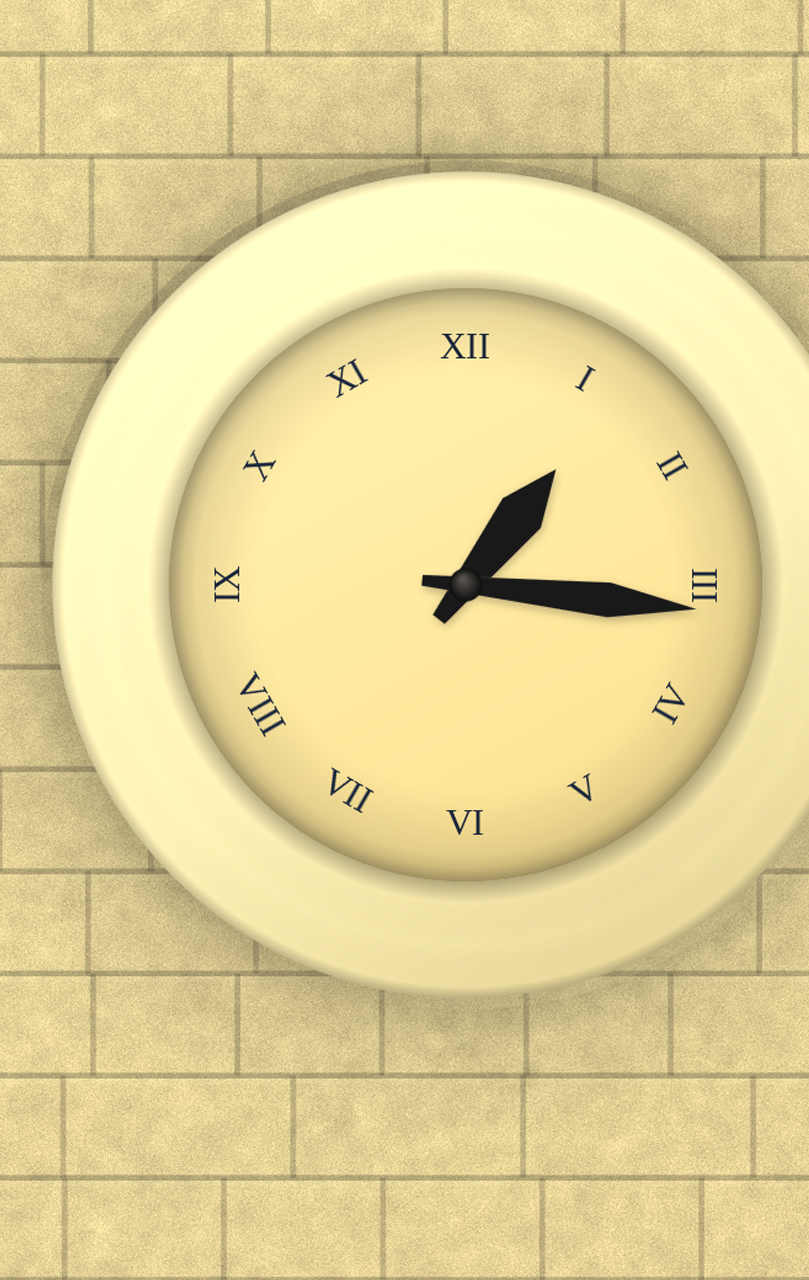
1:16
